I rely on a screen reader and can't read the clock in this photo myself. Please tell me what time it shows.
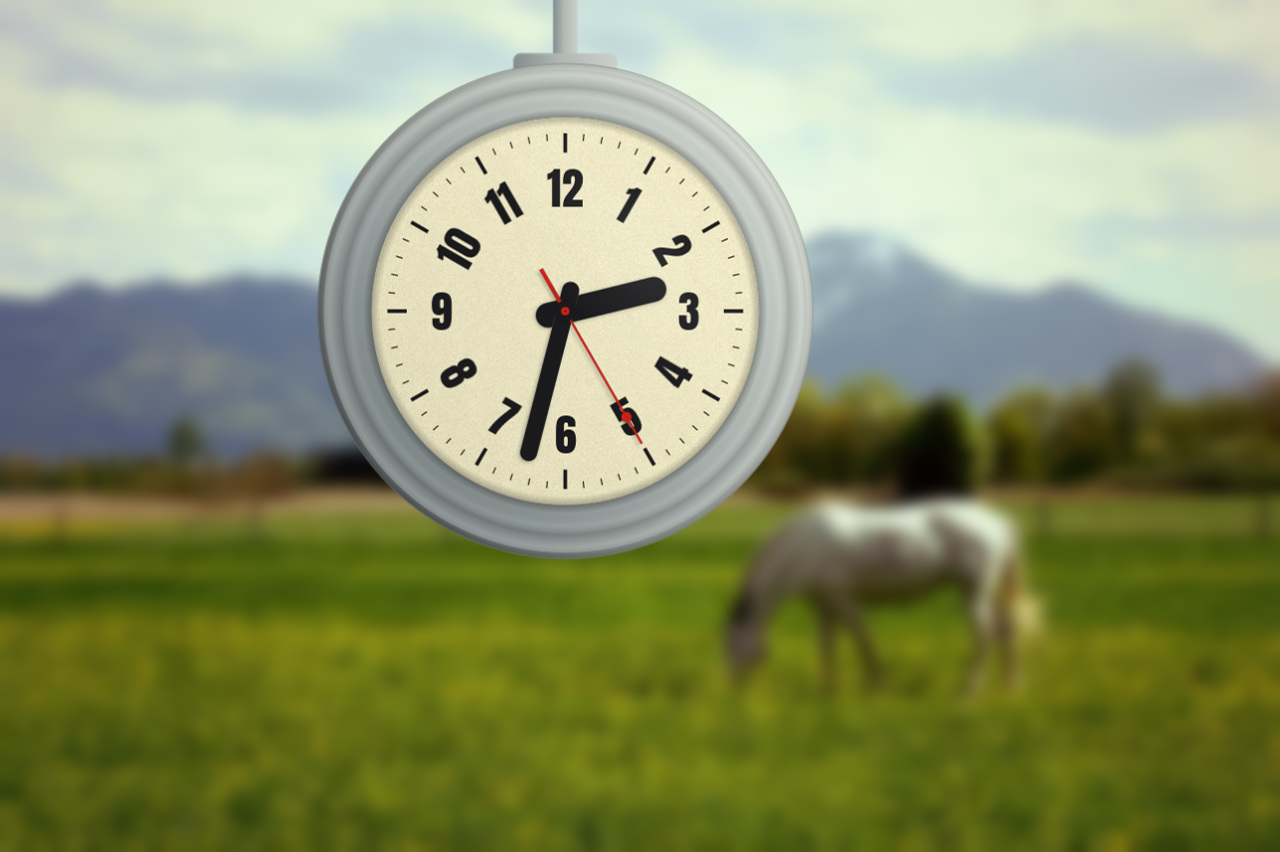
2:32:25
